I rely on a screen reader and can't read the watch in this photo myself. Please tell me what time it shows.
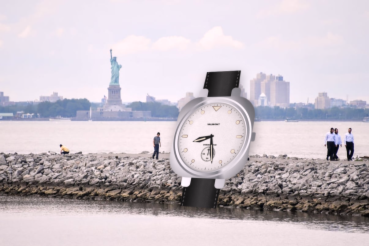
8:28
